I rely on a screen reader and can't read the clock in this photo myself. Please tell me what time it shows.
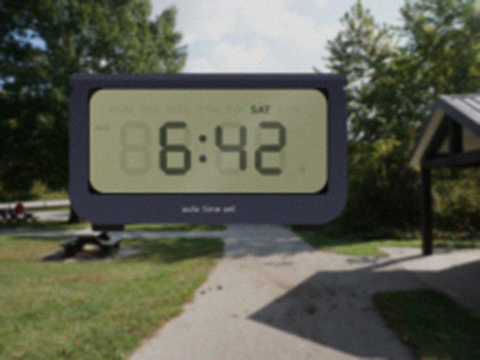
6:42
